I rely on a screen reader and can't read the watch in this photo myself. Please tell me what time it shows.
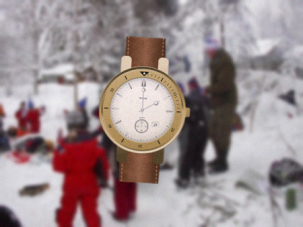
2:00
